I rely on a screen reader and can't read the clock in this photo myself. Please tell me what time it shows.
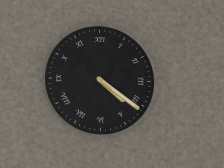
4:21
